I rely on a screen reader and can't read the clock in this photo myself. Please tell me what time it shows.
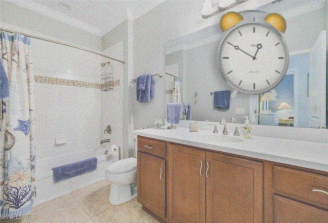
12:50
